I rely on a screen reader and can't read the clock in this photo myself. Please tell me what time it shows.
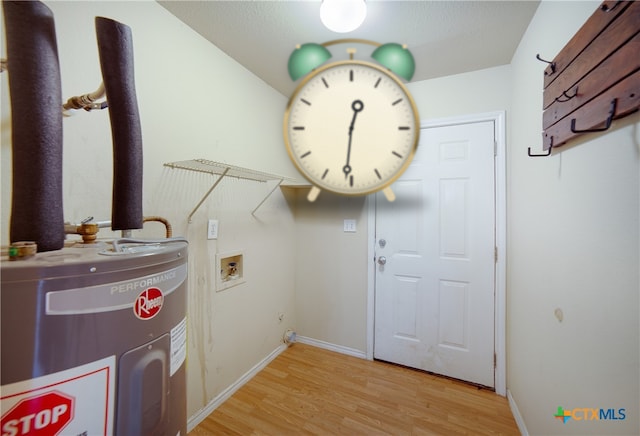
12:31
